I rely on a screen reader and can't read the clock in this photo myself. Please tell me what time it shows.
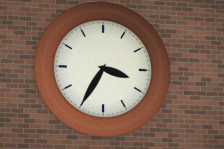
3:35
